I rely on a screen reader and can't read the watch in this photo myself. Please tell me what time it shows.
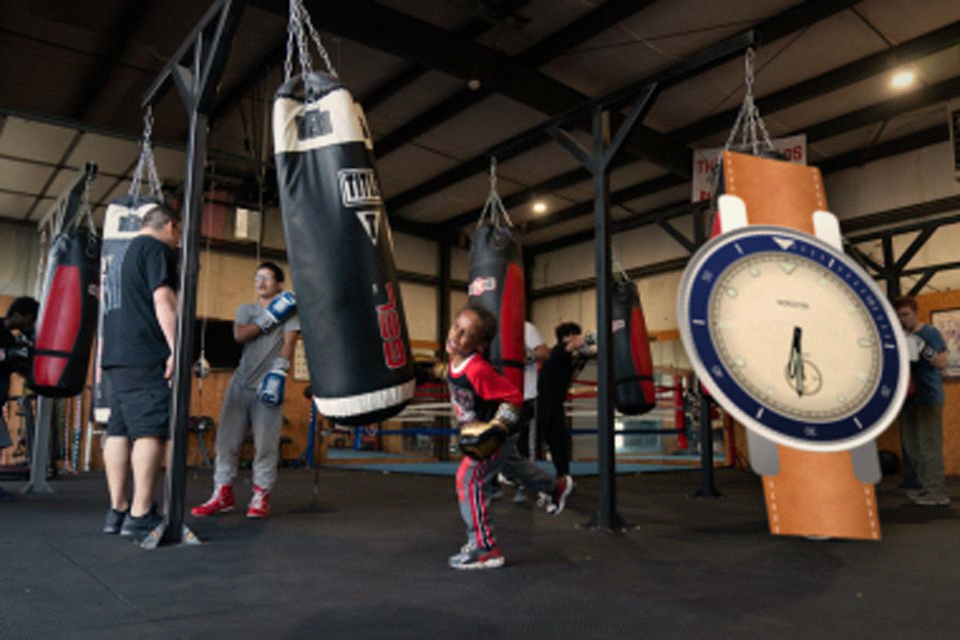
6:31
